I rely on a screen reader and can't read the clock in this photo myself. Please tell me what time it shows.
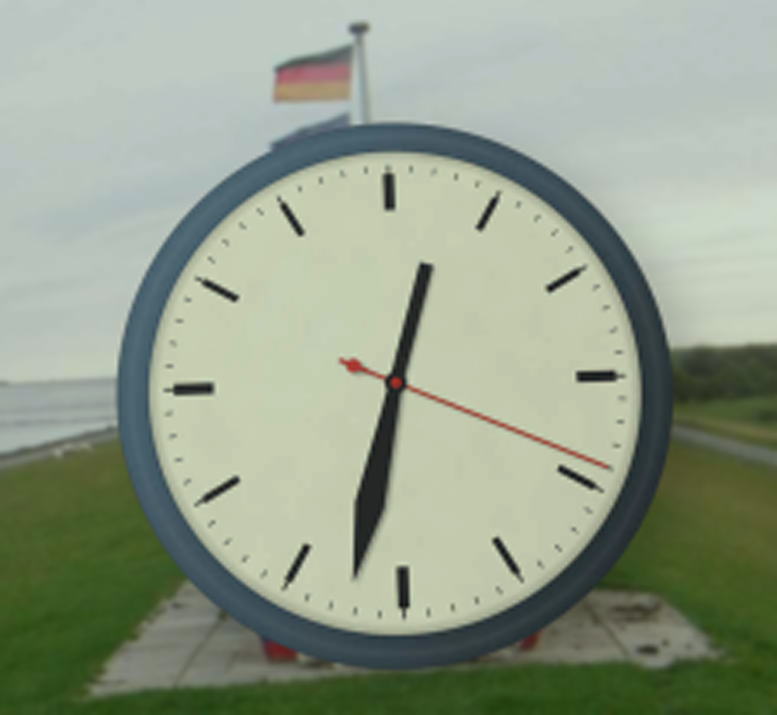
12:32:19
